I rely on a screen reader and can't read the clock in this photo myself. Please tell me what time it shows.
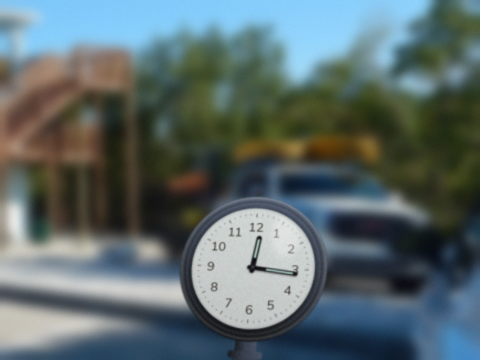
12:16
